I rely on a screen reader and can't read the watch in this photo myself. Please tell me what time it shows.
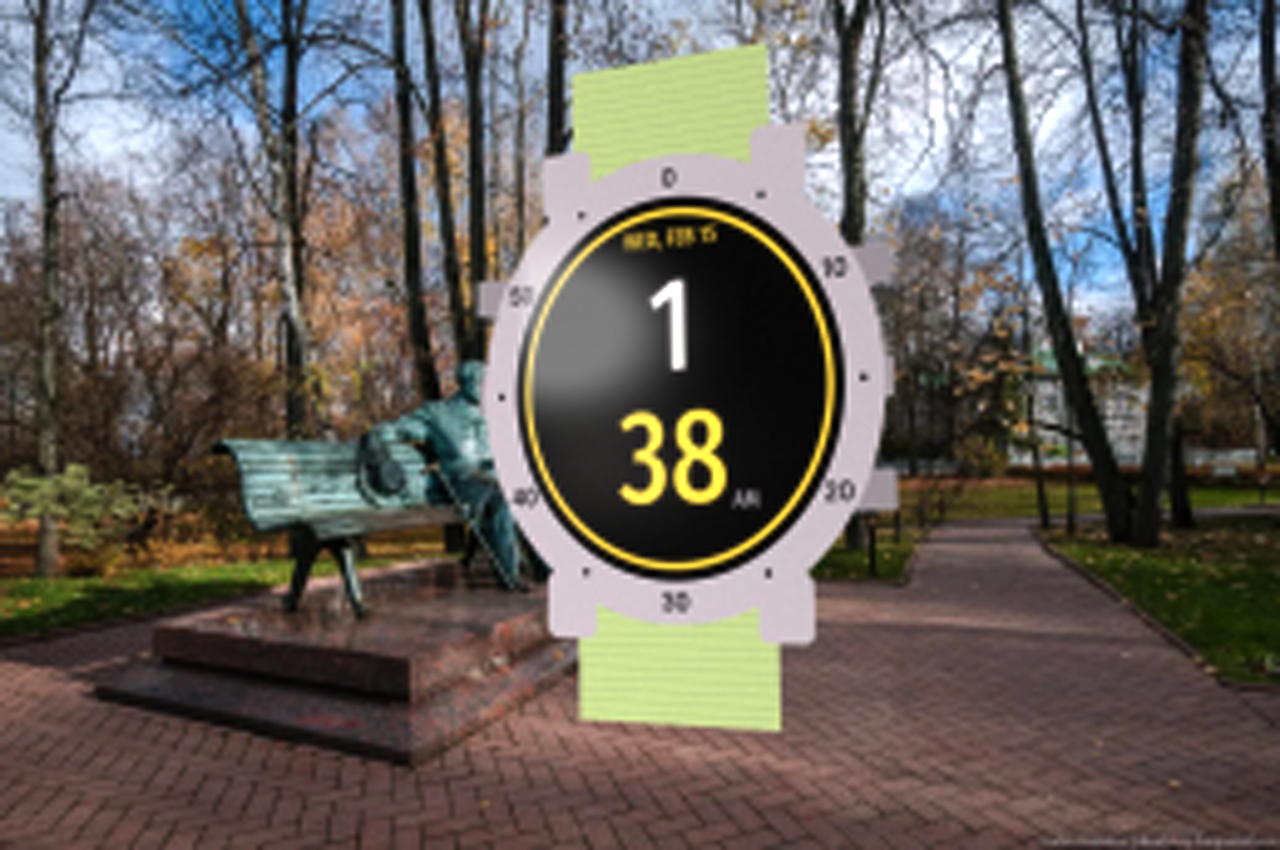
1:38
